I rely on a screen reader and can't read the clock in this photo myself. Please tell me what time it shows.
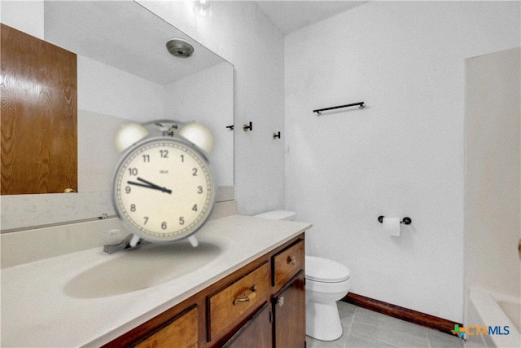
9:47
